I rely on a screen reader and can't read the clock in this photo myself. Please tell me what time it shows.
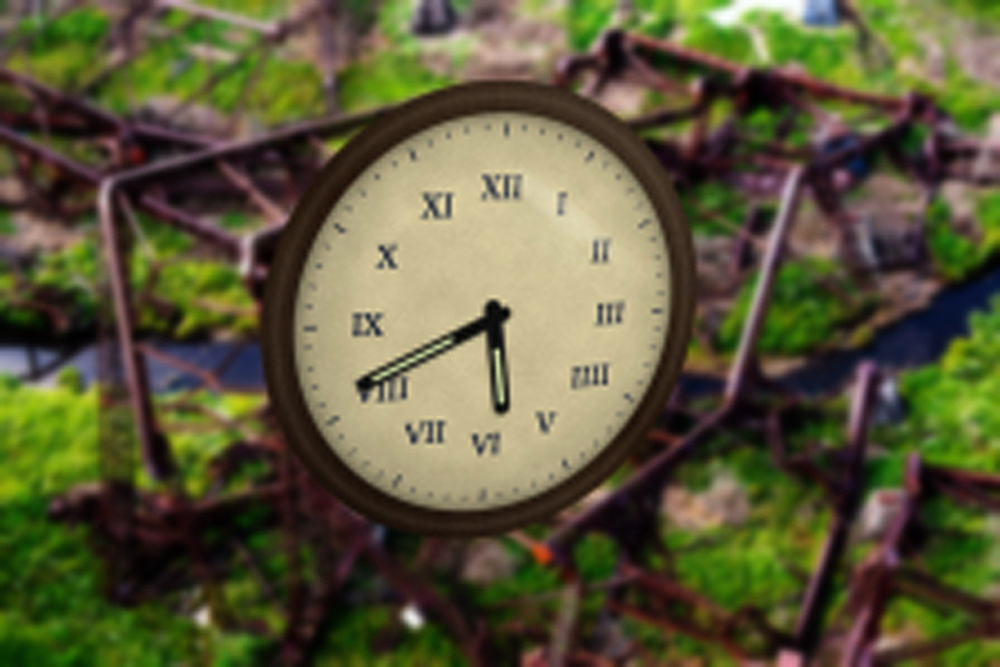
5:41
